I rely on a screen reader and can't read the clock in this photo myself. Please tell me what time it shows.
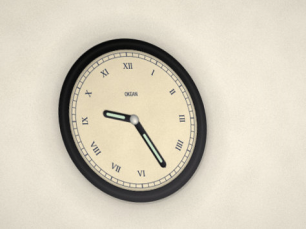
9:25
